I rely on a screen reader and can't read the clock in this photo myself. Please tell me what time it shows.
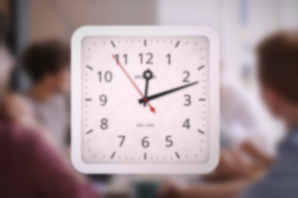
12:11:54
